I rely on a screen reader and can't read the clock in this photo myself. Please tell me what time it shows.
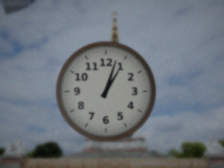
1:03
